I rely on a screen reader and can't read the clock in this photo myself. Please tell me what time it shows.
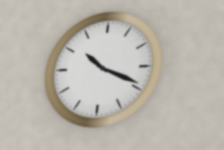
10:19
